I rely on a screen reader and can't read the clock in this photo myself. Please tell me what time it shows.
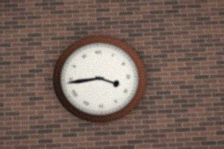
3:44
